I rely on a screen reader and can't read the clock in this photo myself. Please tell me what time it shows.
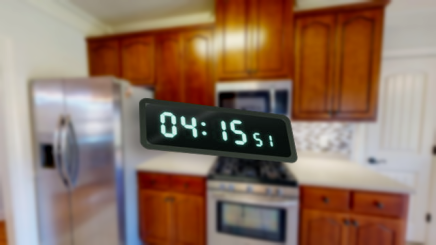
4:15:51
